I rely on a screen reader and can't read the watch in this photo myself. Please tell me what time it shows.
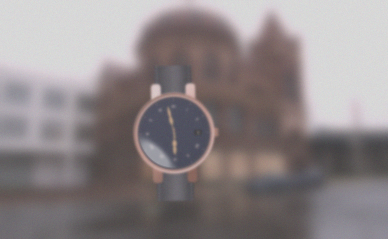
5:58
